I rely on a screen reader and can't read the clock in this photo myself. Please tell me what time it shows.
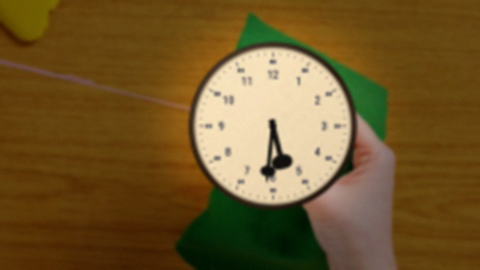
5:31
